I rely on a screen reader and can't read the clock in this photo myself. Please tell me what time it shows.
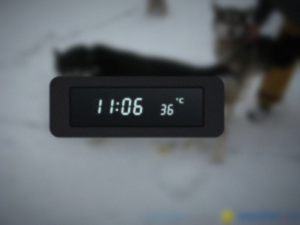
11:06
